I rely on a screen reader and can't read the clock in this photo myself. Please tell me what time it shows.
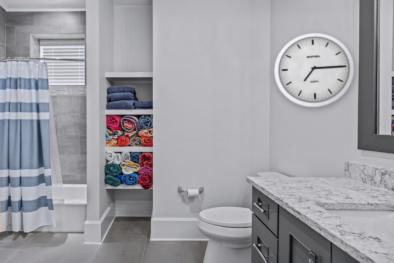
7:15
